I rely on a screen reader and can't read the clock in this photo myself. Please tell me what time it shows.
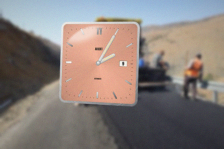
2:05
